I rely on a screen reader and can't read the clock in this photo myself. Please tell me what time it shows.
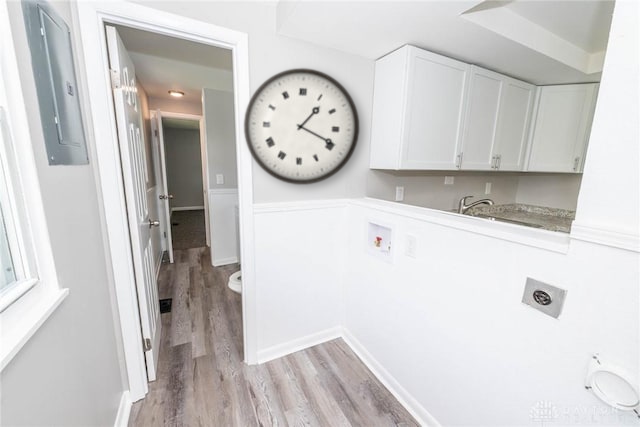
1:19
